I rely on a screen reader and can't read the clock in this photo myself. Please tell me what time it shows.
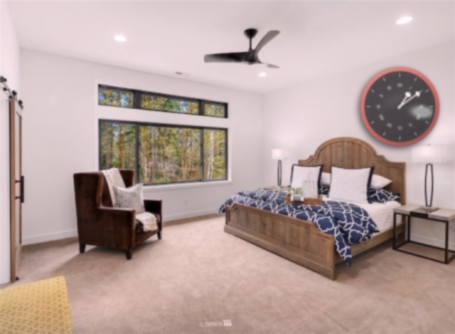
1:09
